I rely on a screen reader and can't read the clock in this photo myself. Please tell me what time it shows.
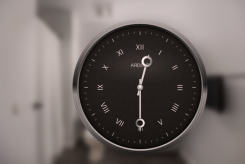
12:30
